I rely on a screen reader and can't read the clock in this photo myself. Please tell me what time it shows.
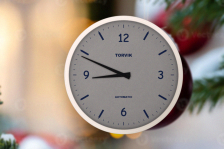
8:49
